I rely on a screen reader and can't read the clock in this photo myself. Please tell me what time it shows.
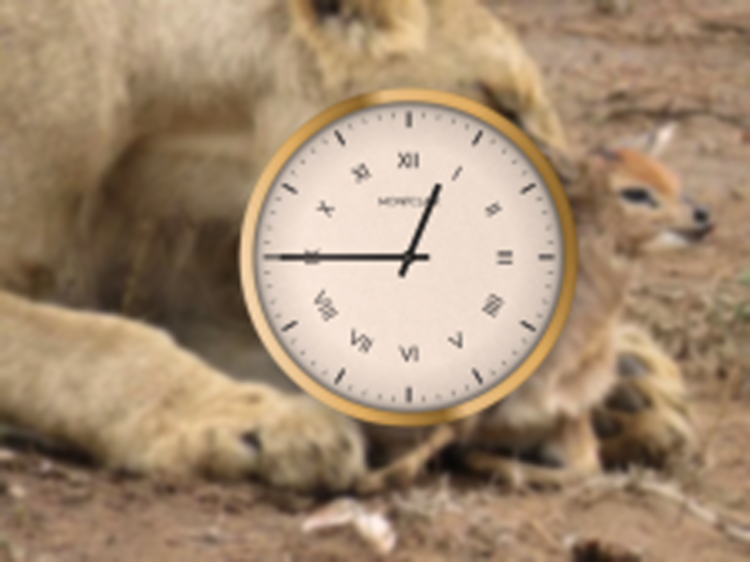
12:45
